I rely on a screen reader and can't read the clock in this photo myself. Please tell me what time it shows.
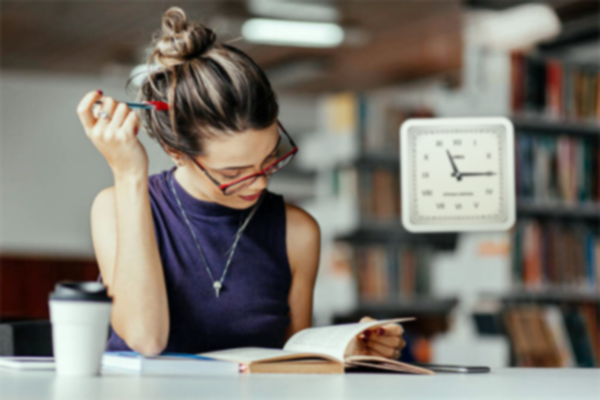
11:15
